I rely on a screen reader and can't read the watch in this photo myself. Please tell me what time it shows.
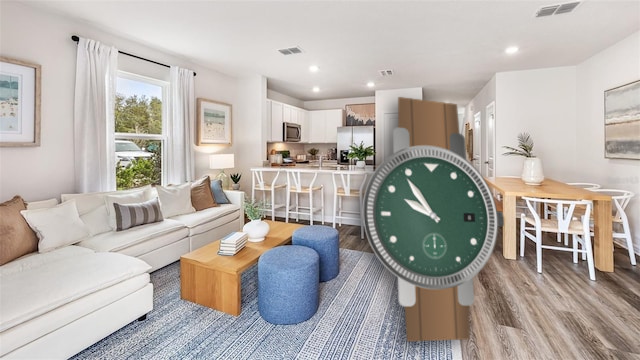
9:54
